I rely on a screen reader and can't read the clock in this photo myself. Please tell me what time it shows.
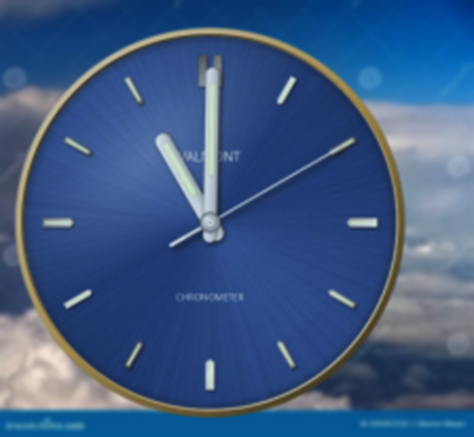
11:00:10
